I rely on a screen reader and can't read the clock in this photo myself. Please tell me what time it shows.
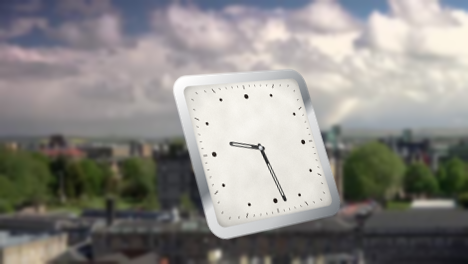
9:28
